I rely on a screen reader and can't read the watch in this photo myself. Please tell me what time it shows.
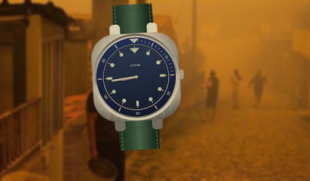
8:44
